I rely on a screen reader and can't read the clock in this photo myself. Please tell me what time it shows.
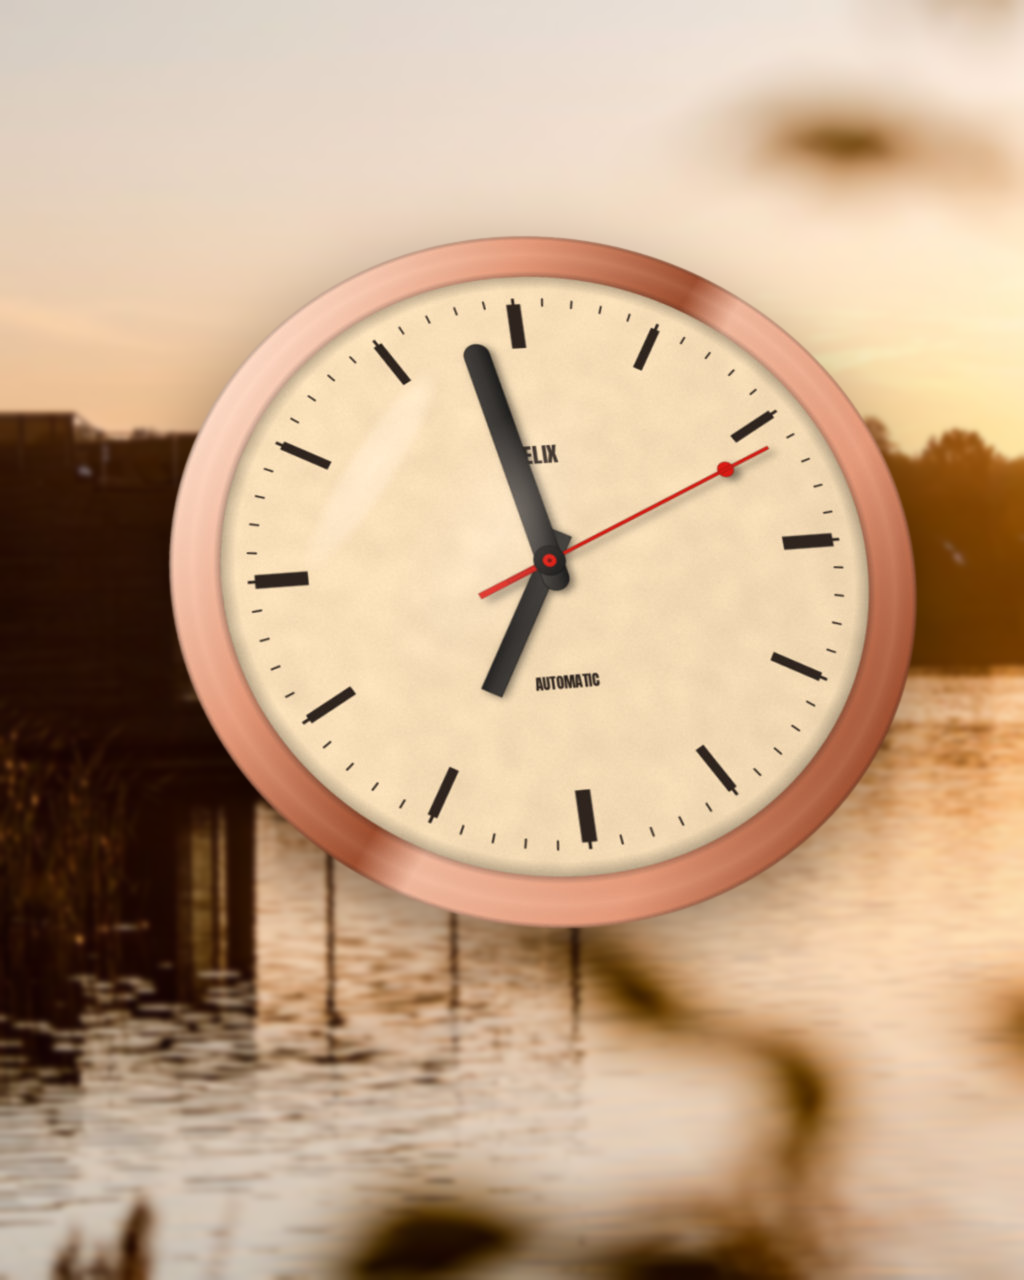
6:58:11
